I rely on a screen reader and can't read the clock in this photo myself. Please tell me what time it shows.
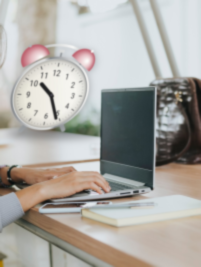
10:26
